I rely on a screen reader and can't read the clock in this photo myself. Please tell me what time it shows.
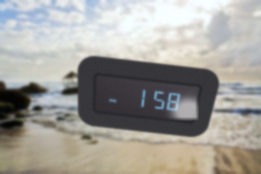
1:58
